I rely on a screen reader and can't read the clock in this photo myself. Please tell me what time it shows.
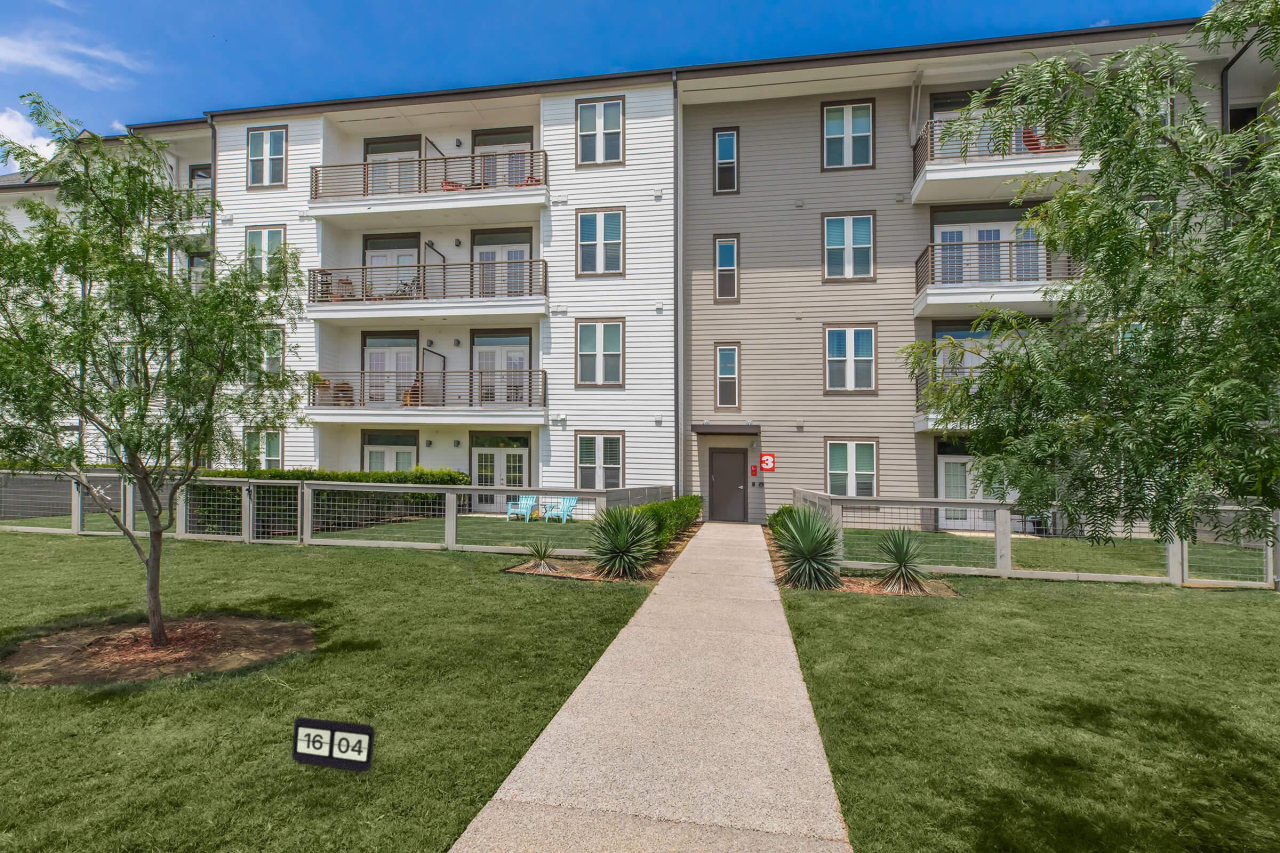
16:04
